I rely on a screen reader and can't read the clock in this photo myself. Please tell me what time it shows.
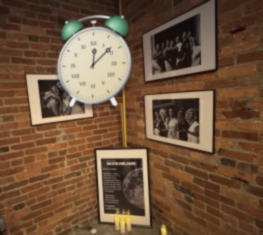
12:08
